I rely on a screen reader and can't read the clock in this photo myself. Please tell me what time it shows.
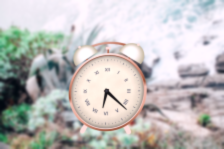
6:22
